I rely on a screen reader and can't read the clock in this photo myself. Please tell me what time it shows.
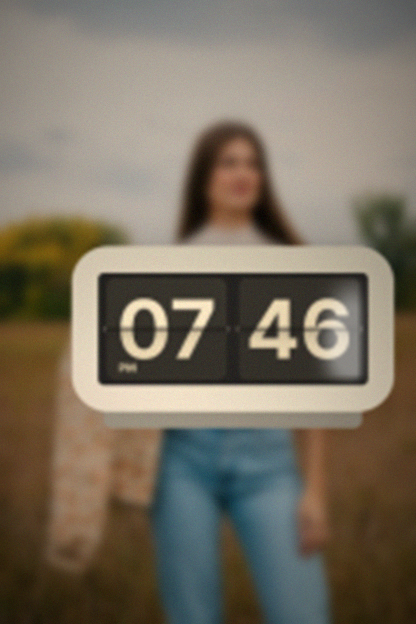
7:46
